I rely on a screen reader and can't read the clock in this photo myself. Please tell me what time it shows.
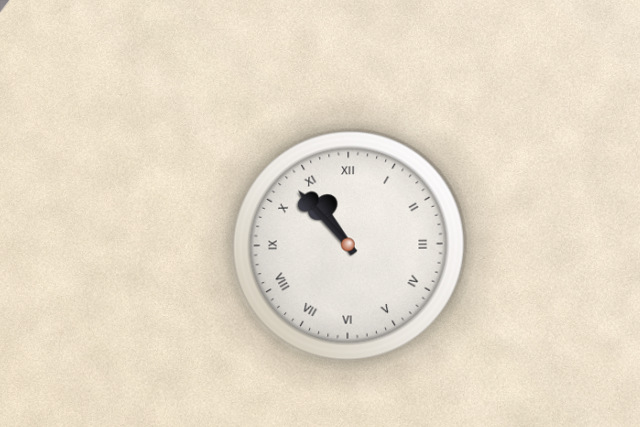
10:53
